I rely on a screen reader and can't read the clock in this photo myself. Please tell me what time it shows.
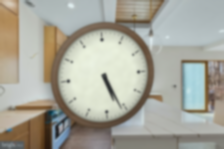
5:26
